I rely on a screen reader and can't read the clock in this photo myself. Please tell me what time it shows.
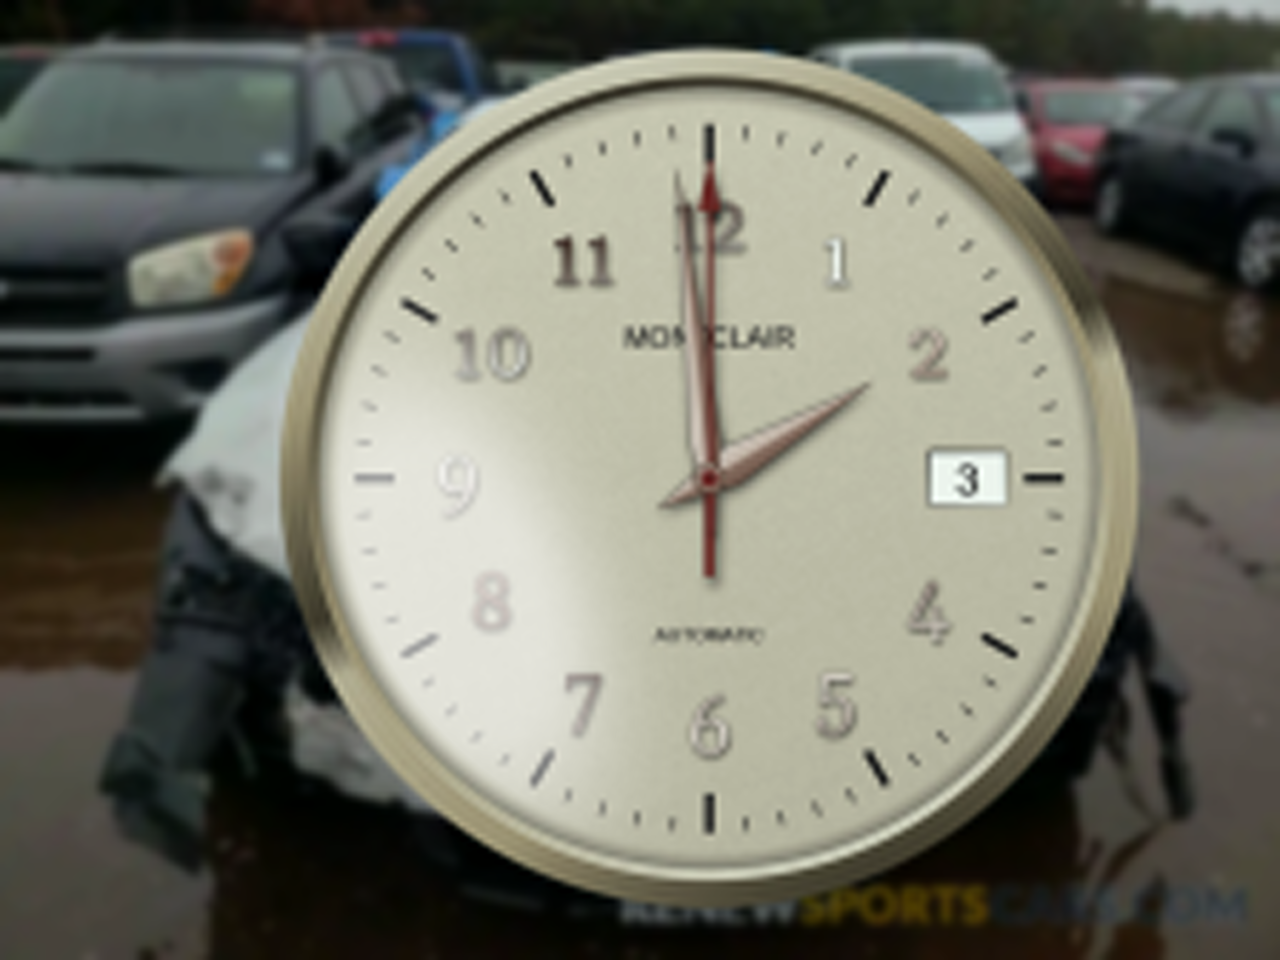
1:59:00
